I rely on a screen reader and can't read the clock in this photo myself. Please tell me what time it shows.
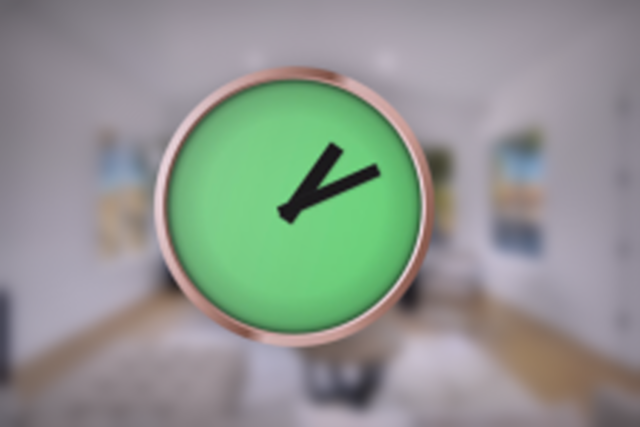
1:11
